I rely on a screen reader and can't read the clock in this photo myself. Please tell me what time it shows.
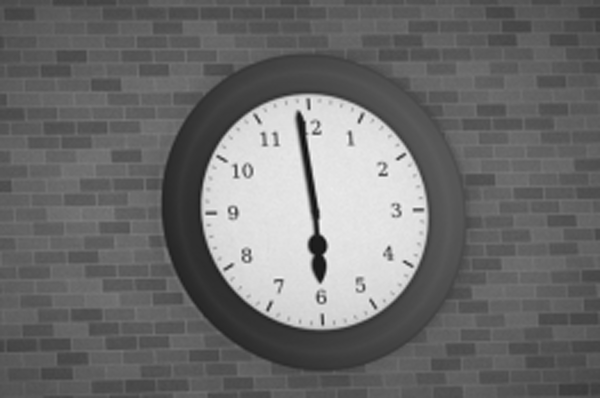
5:59
